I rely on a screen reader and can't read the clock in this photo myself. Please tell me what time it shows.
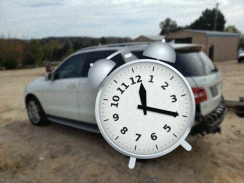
12:20
